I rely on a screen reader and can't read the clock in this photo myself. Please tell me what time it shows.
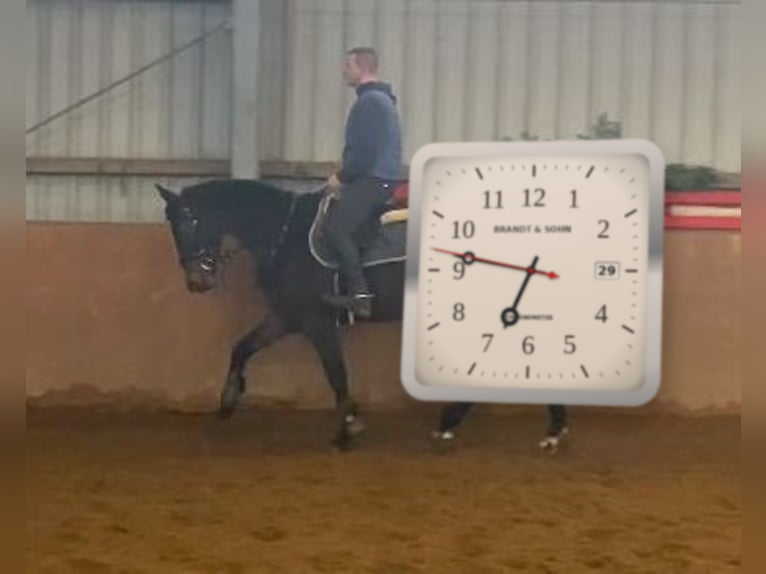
6:46:47
